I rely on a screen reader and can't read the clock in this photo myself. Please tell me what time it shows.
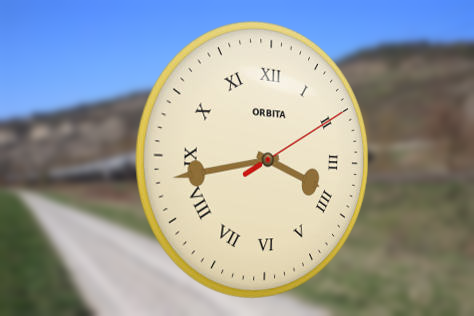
3:43:10
